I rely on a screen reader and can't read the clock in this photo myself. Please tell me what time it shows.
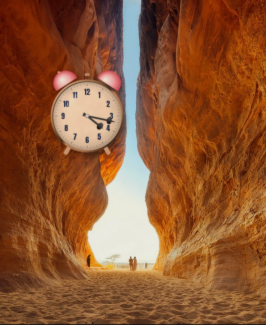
4:17
